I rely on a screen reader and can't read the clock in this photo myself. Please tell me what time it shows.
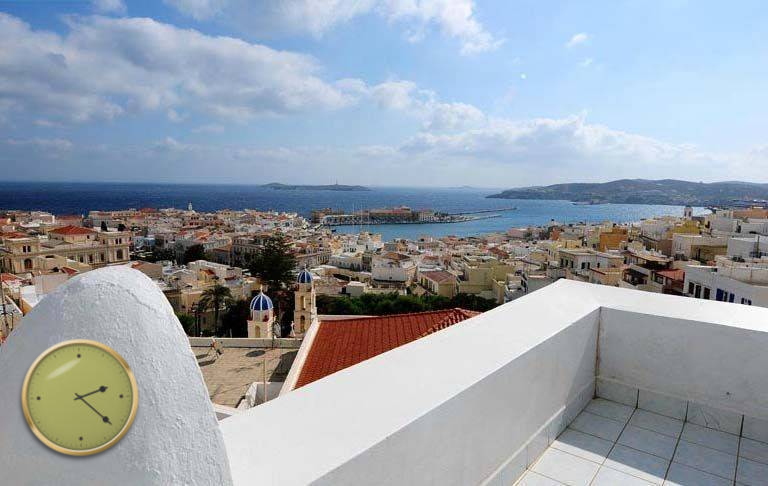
2:22
